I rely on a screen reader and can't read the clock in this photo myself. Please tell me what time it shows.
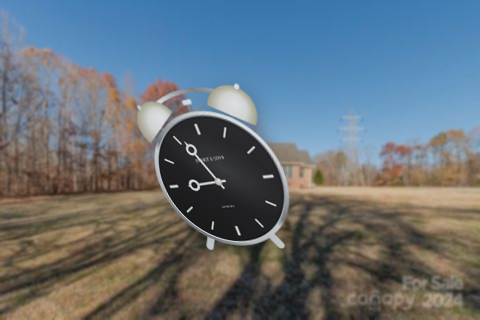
8:56
